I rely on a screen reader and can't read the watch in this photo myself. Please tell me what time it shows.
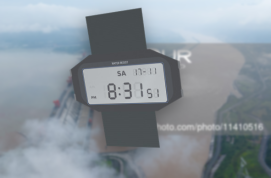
8:31:51
